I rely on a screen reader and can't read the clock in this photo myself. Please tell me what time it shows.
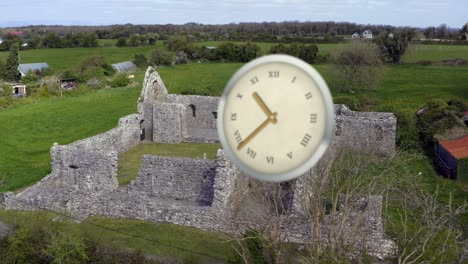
10:38
